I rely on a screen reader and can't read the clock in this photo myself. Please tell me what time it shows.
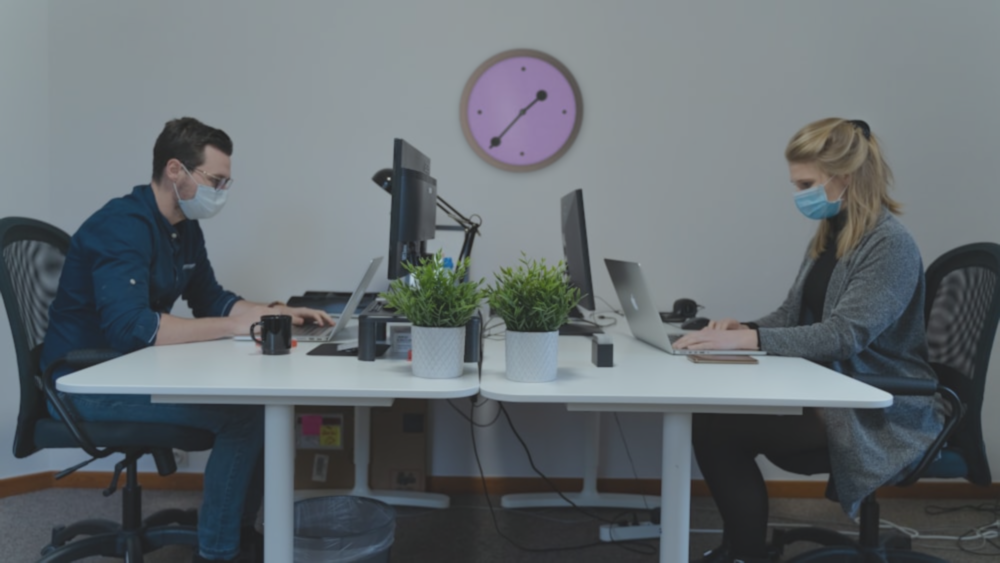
1:37
